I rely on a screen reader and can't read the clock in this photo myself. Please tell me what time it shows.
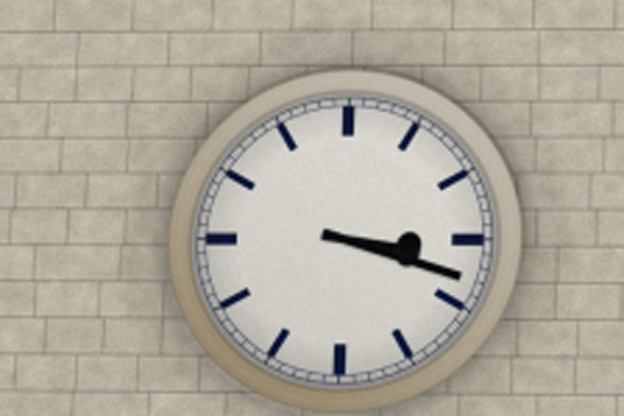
3:18
